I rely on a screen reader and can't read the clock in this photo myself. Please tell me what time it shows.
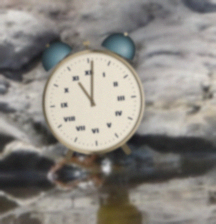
11:01
